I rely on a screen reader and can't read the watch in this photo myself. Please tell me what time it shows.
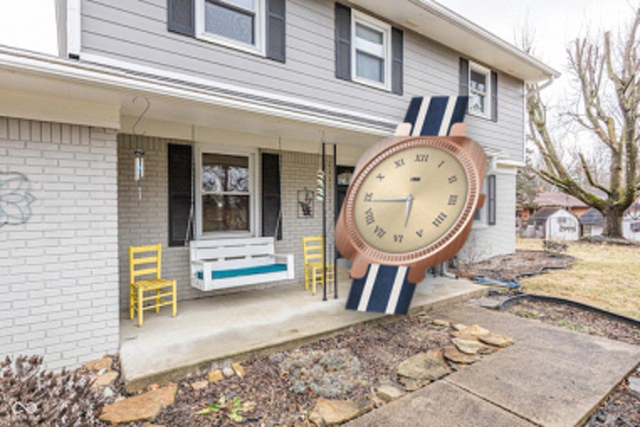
5:44
